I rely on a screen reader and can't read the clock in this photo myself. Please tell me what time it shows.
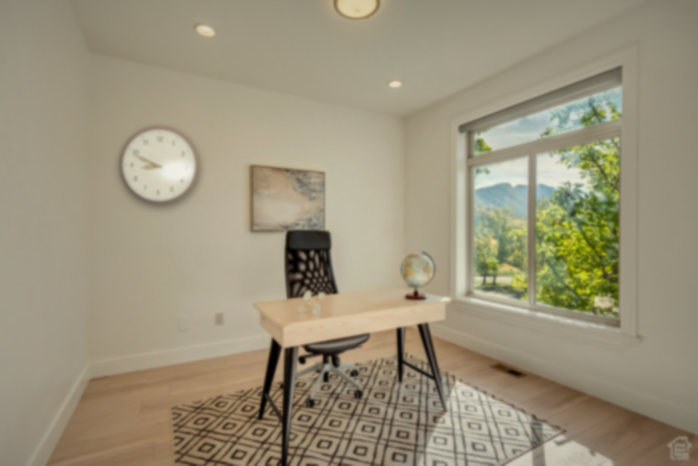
8:49
